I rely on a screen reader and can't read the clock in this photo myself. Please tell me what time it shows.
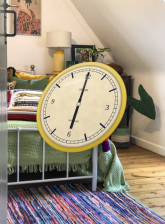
6:00
